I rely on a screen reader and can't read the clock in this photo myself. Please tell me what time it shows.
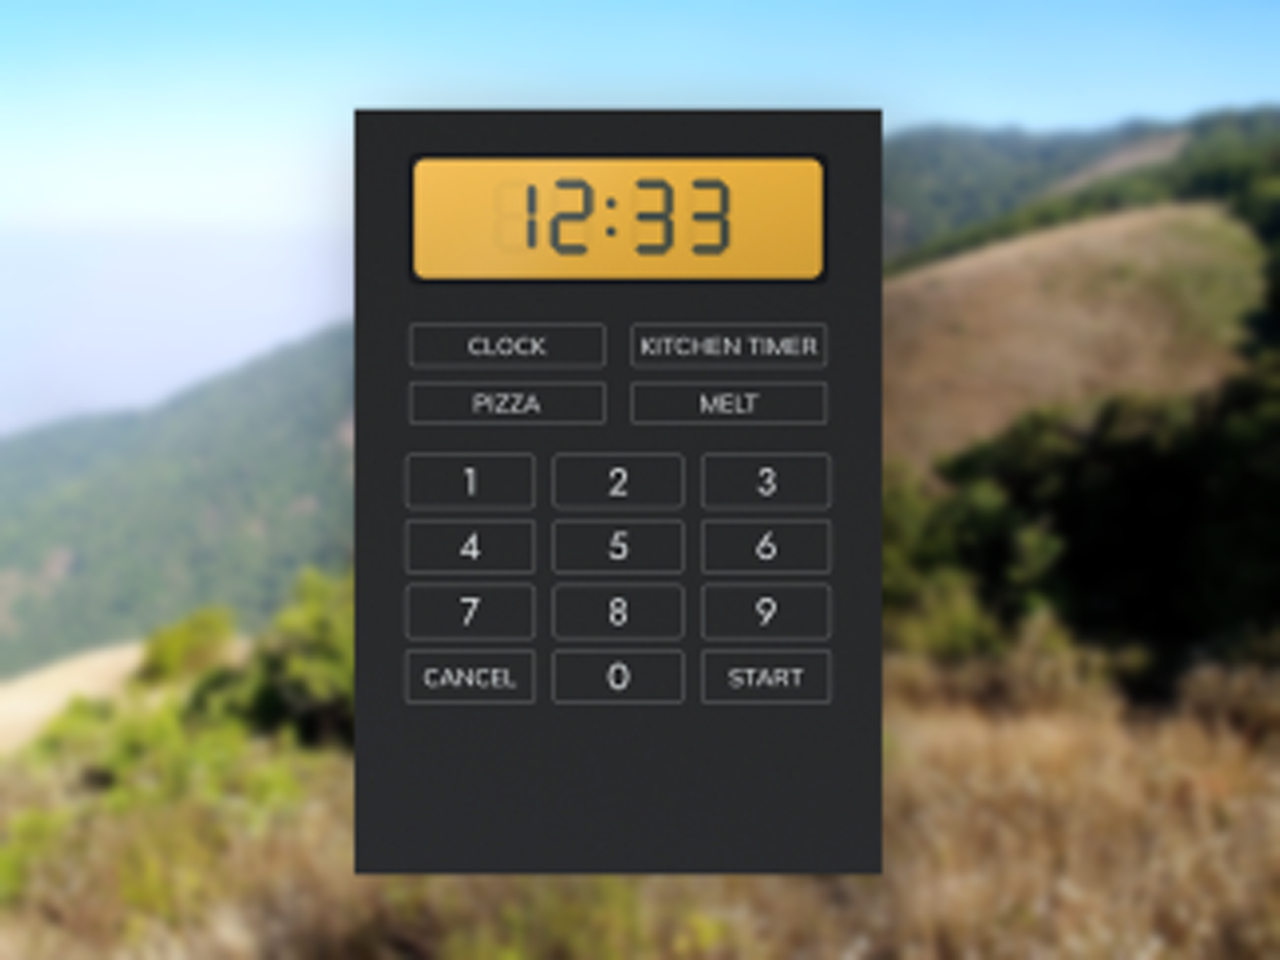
12:33
